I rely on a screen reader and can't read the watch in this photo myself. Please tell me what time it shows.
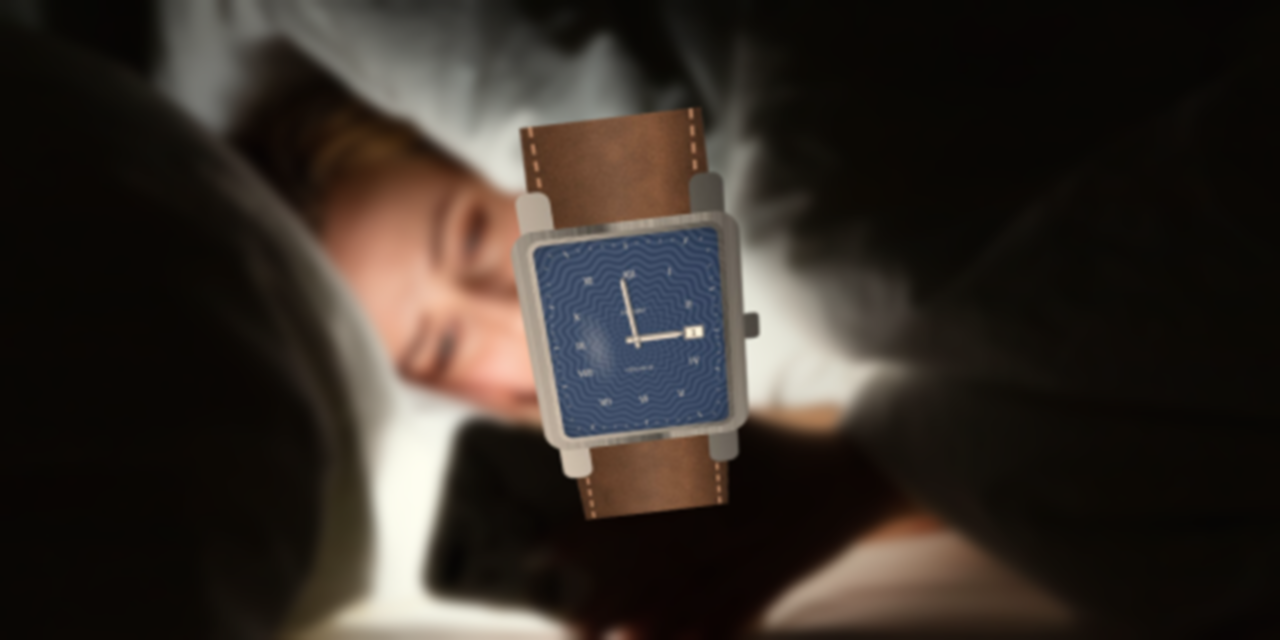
2:59
